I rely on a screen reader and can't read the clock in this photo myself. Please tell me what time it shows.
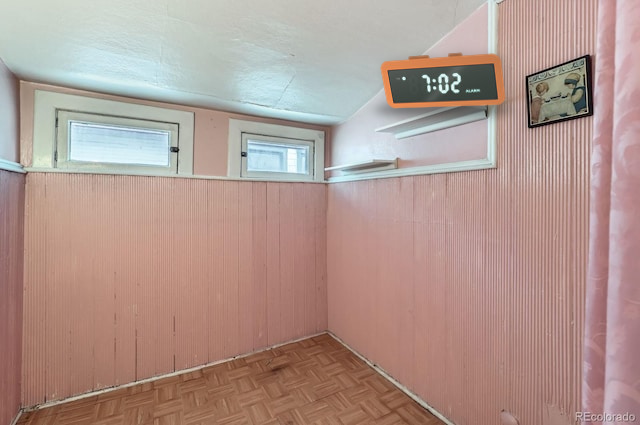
7:02
